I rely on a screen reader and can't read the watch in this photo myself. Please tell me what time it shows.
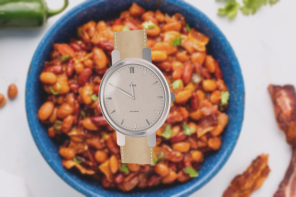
11:50
